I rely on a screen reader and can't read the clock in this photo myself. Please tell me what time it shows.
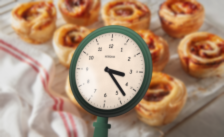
3:23
